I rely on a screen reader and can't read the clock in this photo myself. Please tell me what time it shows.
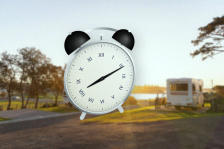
8:11
